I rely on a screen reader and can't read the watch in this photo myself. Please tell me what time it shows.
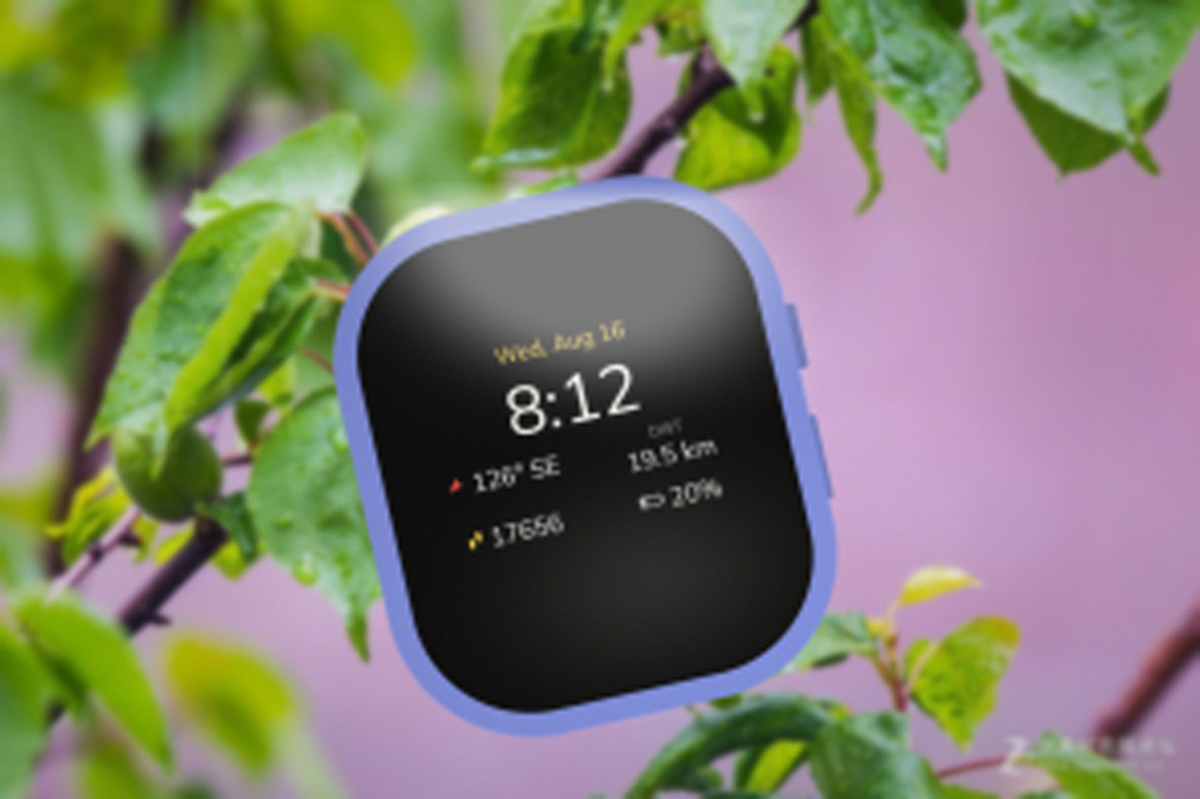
8:12
